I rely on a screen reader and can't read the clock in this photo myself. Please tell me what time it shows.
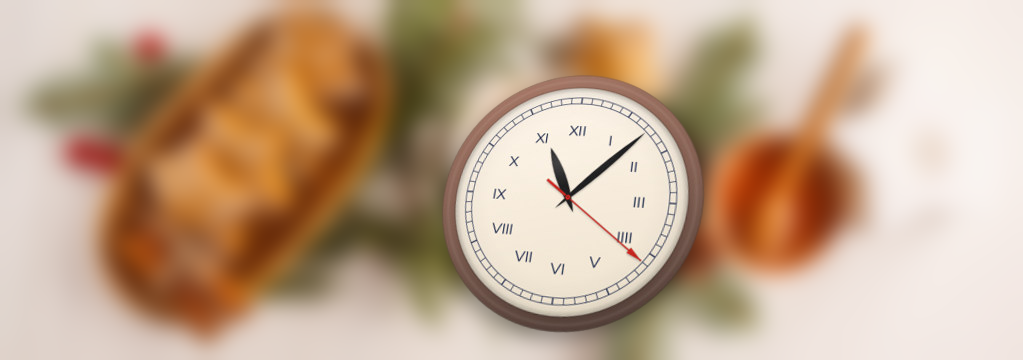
11:07:21
